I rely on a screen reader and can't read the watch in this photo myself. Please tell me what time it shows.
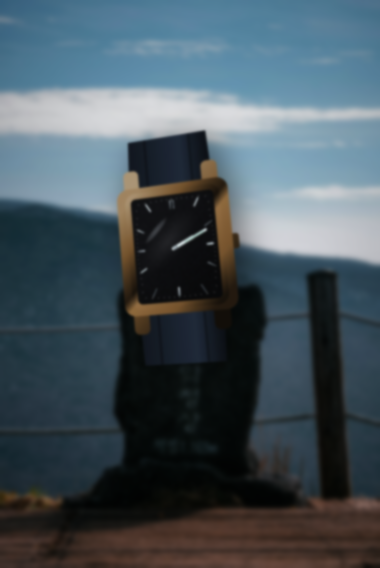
2:11
